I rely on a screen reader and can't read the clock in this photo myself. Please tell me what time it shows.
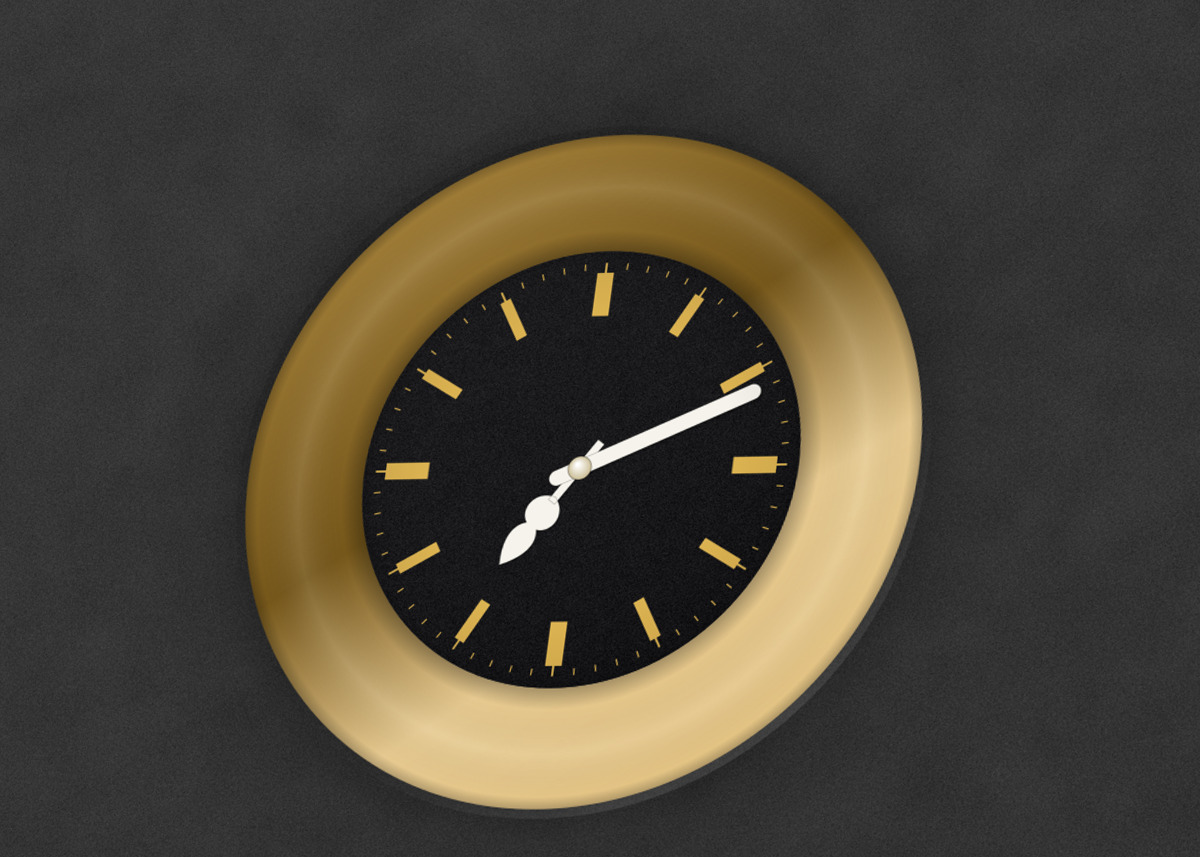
7:11
